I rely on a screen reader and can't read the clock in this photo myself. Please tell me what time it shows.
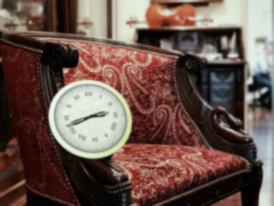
2:42
